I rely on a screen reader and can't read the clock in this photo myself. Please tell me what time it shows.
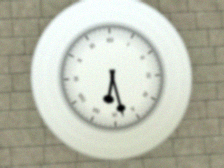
6:28
